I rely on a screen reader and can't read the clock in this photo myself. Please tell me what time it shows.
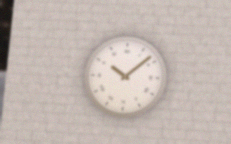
10:08
